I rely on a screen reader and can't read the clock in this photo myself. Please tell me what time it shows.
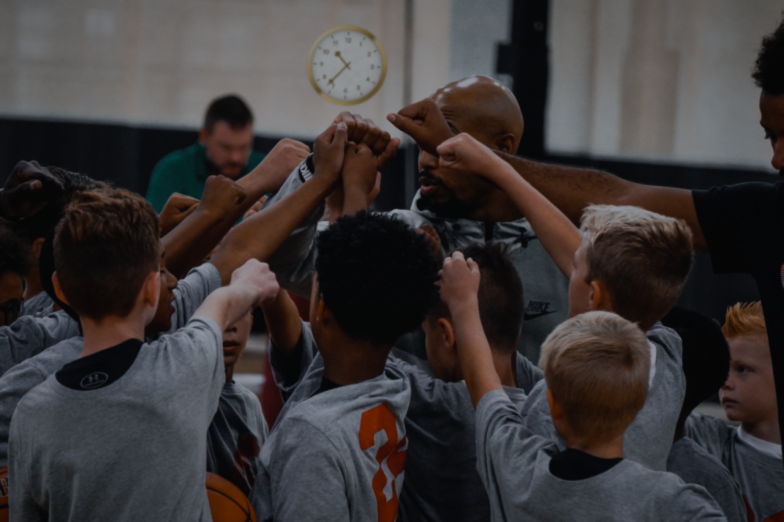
10:37
